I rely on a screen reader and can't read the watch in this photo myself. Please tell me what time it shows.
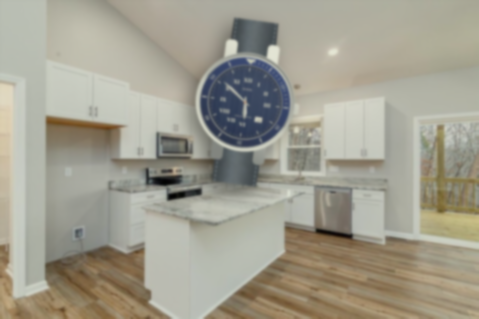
5:51
